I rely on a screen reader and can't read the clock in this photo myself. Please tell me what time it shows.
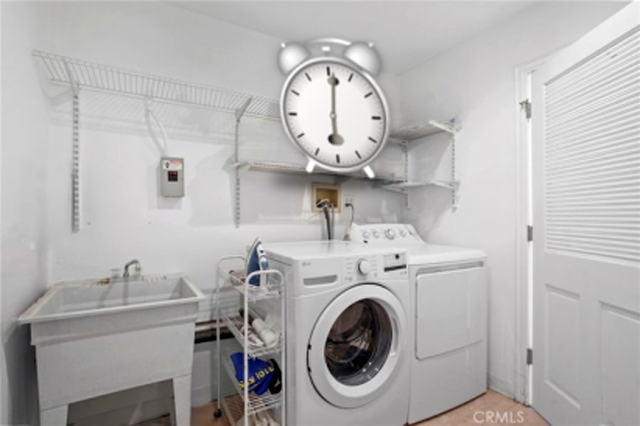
6:01
